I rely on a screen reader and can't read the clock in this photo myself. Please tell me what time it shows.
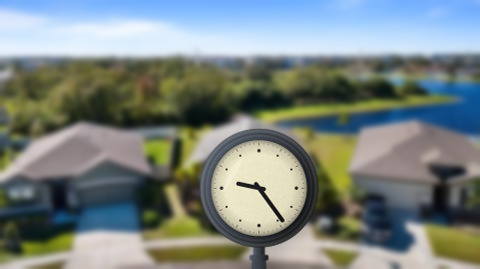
9:24
